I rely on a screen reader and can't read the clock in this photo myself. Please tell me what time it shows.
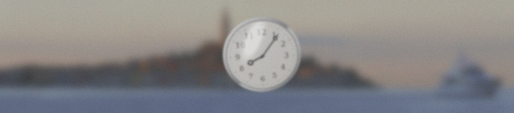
8:06
